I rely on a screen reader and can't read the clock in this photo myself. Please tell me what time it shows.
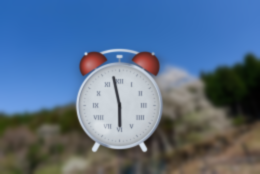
5:58
